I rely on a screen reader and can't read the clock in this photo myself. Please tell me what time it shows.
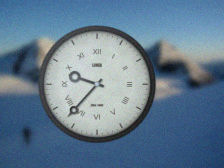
9:37
